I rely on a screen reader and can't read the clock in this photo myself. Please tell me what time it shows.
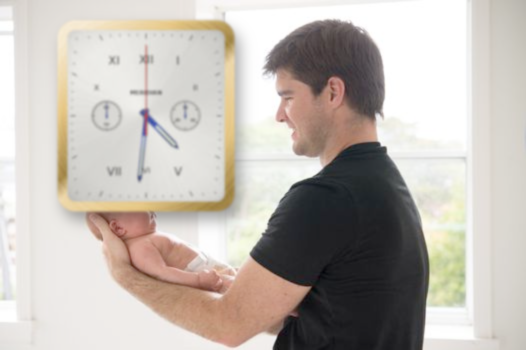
4:31
